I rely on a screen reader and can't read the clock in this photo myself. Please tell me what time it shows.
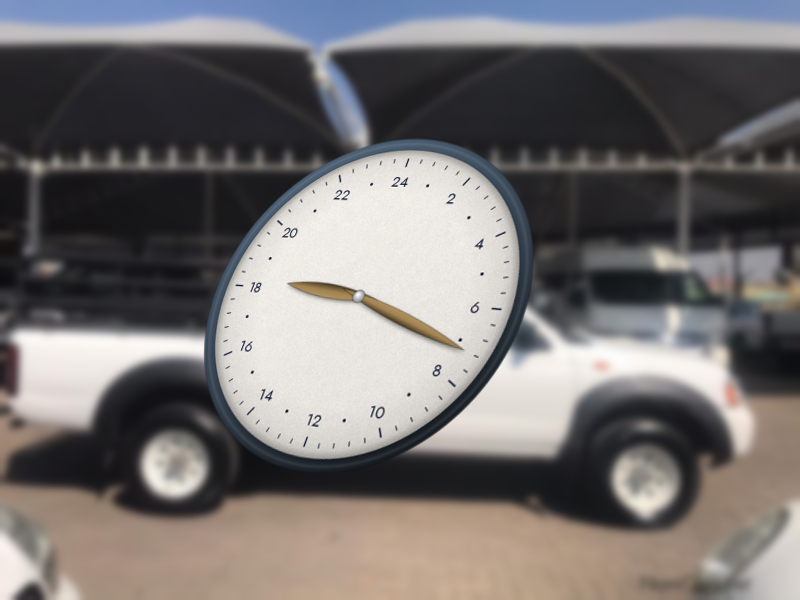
18:18
